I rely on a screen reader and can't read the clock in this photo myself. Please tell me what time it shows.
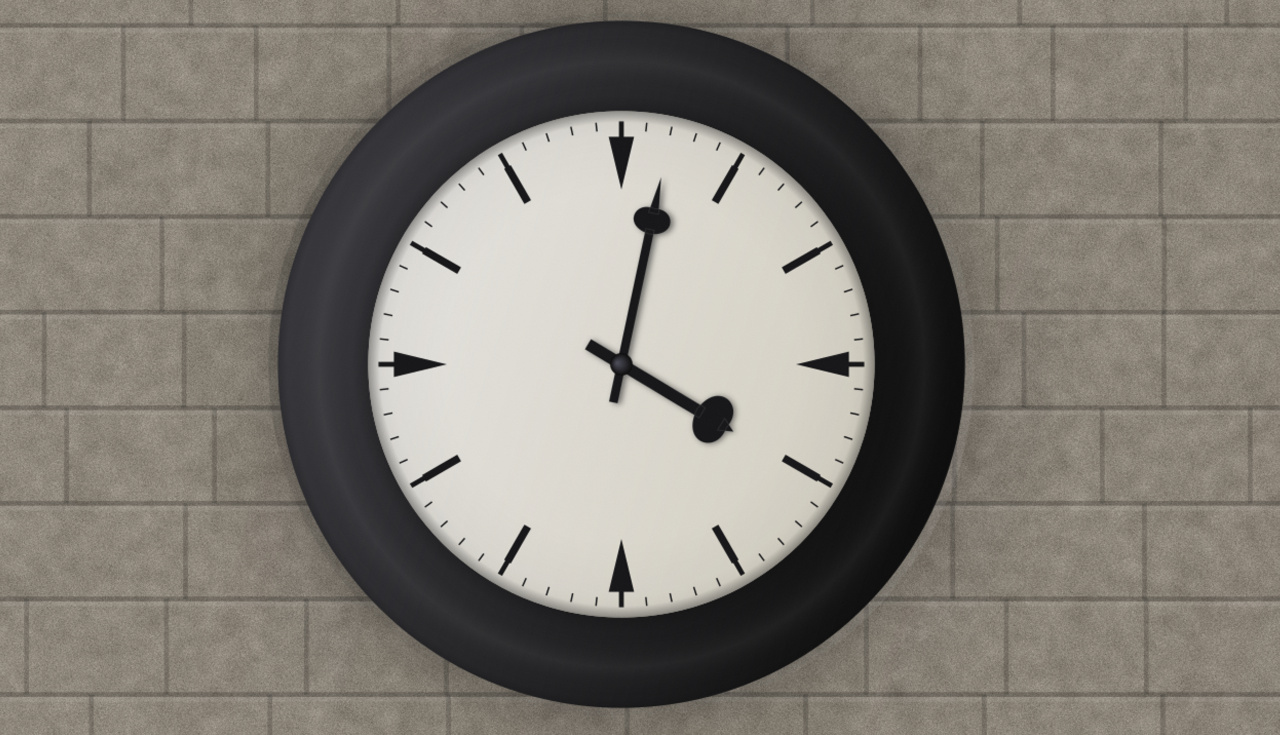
4:02
